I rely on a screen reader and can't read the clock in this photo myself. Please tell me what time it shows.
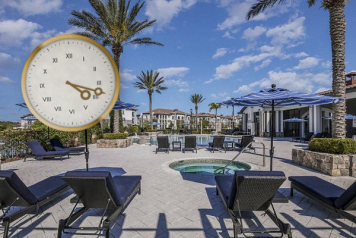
4:18
